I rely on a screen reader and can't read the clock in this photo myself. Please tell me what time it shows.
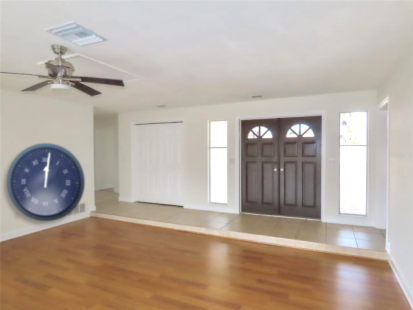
12:01
